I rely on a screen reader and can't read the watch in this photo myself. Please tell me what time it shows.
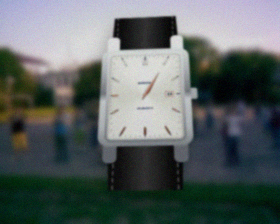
1:05
